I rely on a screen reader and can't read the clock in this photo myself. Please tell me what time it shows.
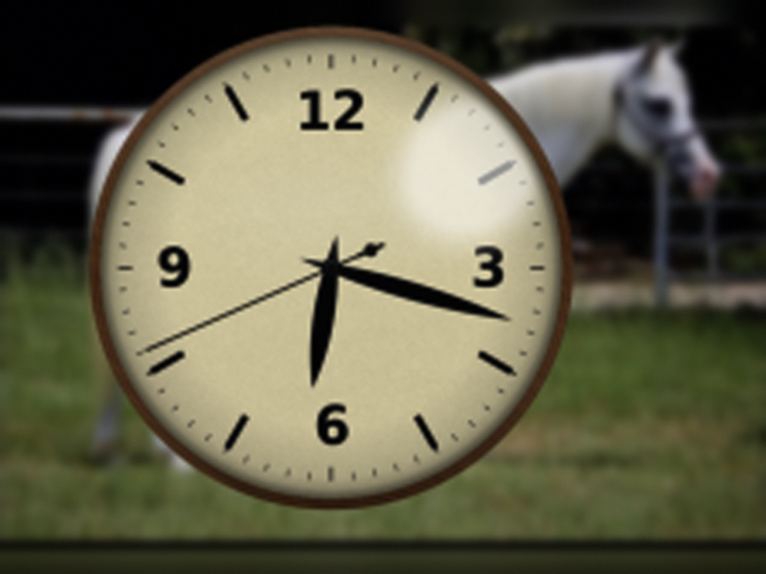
6:17:41
